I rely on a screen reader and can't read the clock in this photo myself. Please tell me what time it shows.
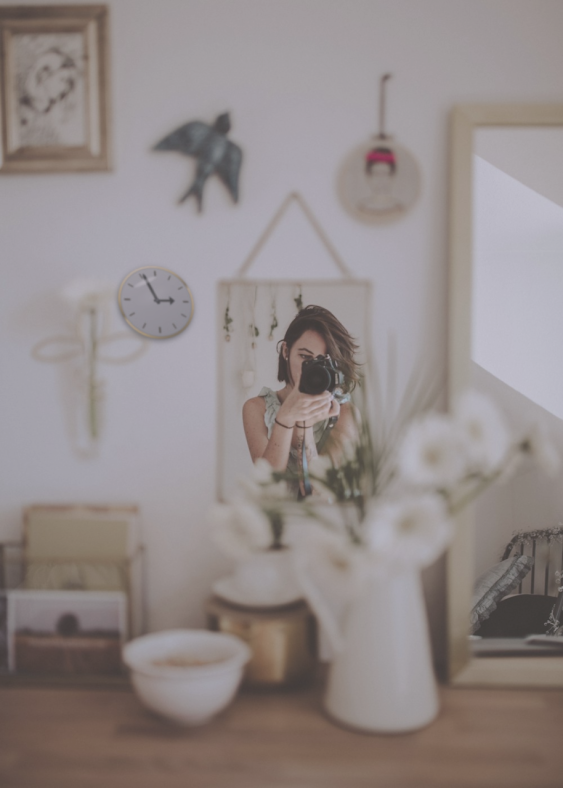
2:56
